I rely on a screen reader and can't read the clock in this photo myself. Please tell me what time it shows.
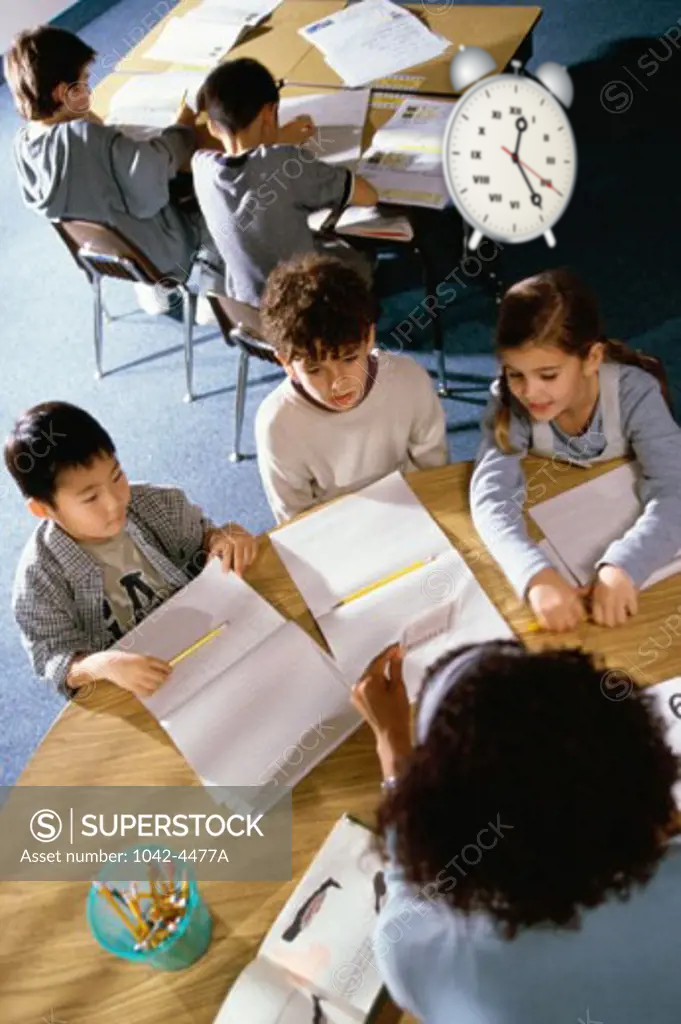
12:24:20
